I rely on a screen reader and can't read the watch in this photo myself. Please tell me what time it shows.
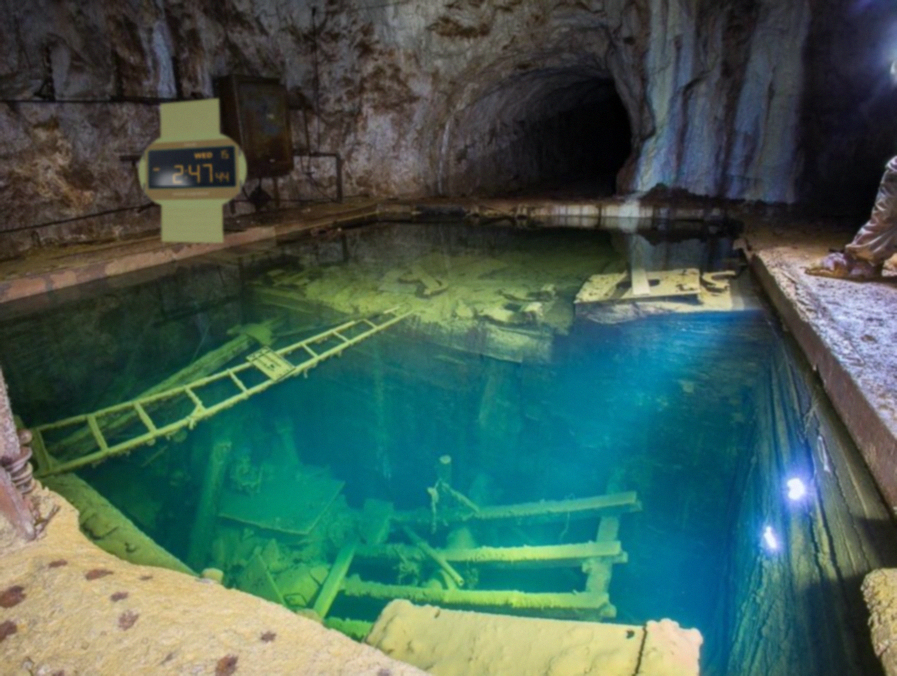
2:47
